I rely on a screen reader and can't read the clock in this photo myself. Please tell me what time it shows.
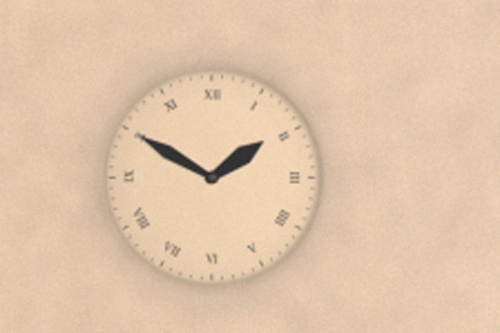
1:50
